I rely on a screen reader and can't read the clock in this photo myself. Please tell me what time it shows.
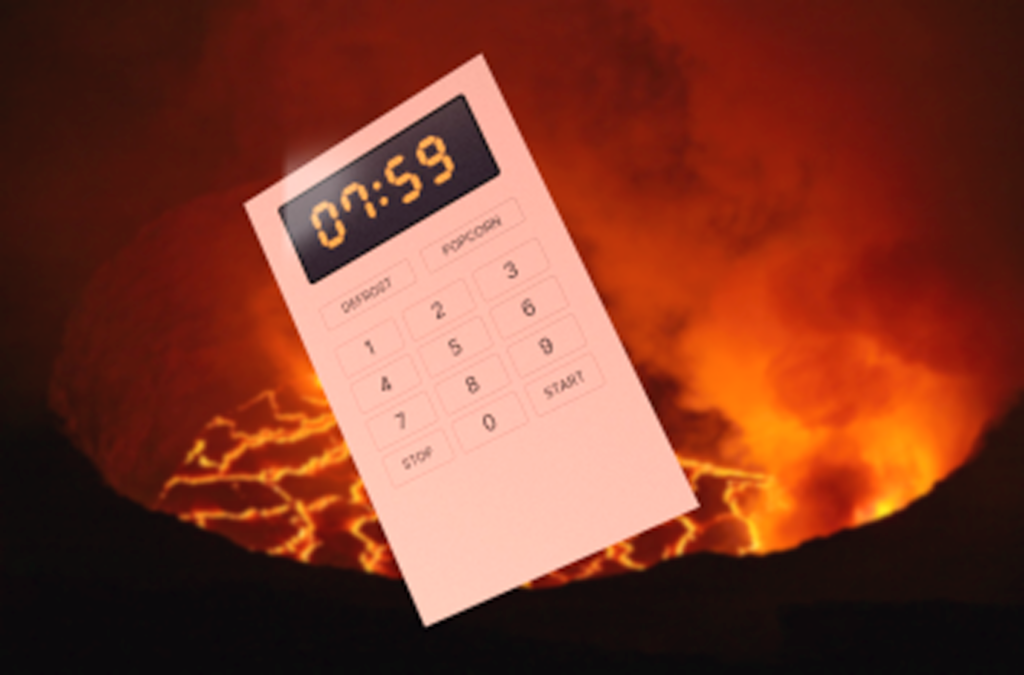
7:59
